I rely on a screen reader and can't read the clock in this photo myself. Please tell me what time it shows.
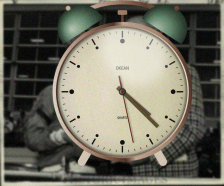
4:22:28
